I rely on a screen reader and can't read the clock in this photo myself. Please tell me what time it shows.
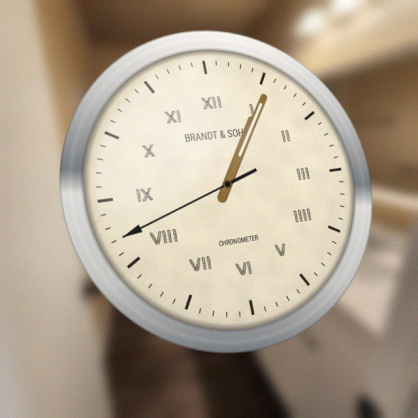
1:05:42
